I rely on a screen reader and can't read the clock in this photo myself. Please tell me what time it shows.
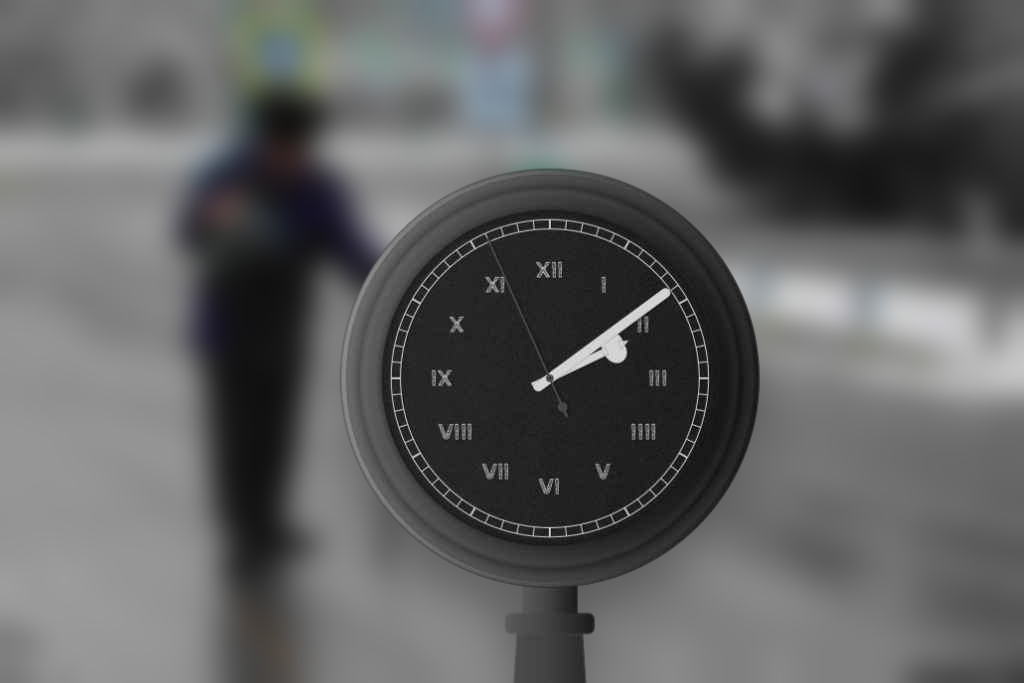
2:08:56
